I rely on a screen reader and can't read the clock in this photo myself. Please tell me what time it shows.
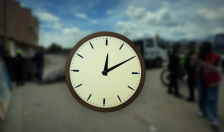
12:10
